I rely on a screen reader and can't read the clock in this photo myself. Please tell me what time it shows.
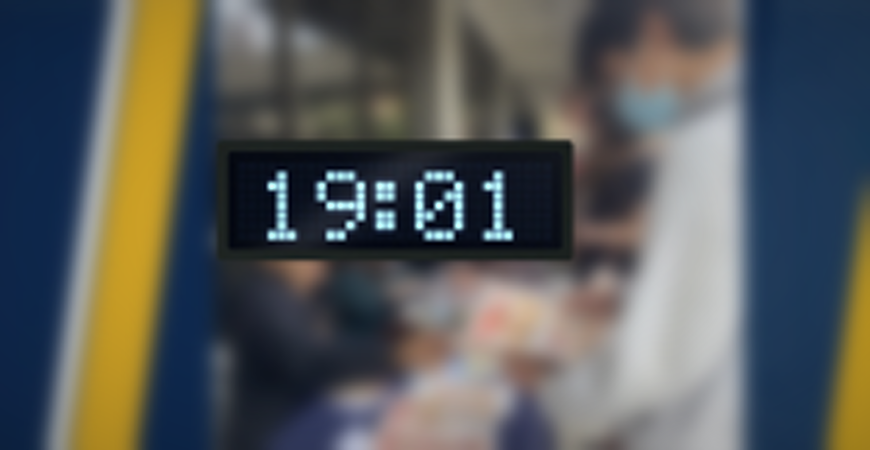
19:01
